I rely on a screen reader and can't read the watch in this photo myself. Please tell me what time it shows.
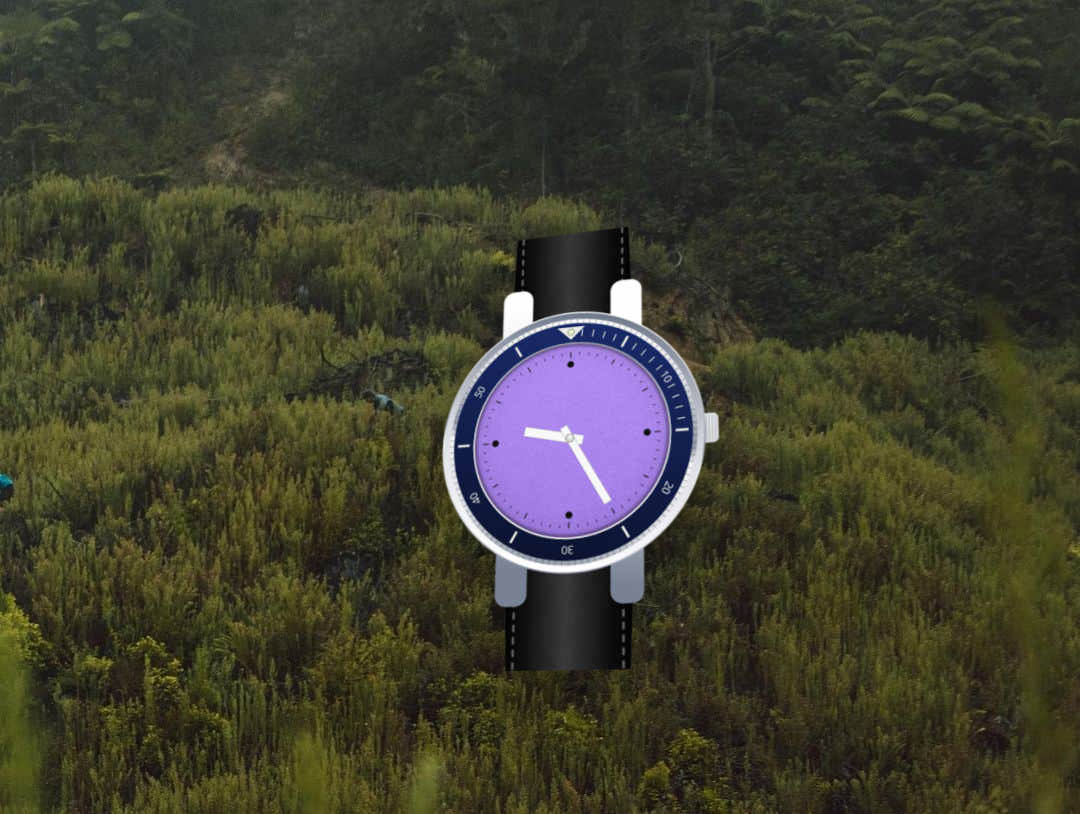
9:25
